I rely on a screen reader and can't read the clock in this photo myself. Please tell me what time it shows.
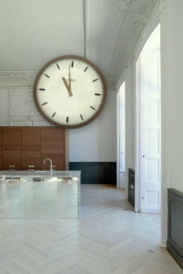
10:59
